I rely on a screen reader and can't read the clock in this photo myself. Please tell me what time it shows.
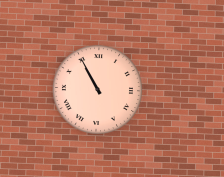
10:55
